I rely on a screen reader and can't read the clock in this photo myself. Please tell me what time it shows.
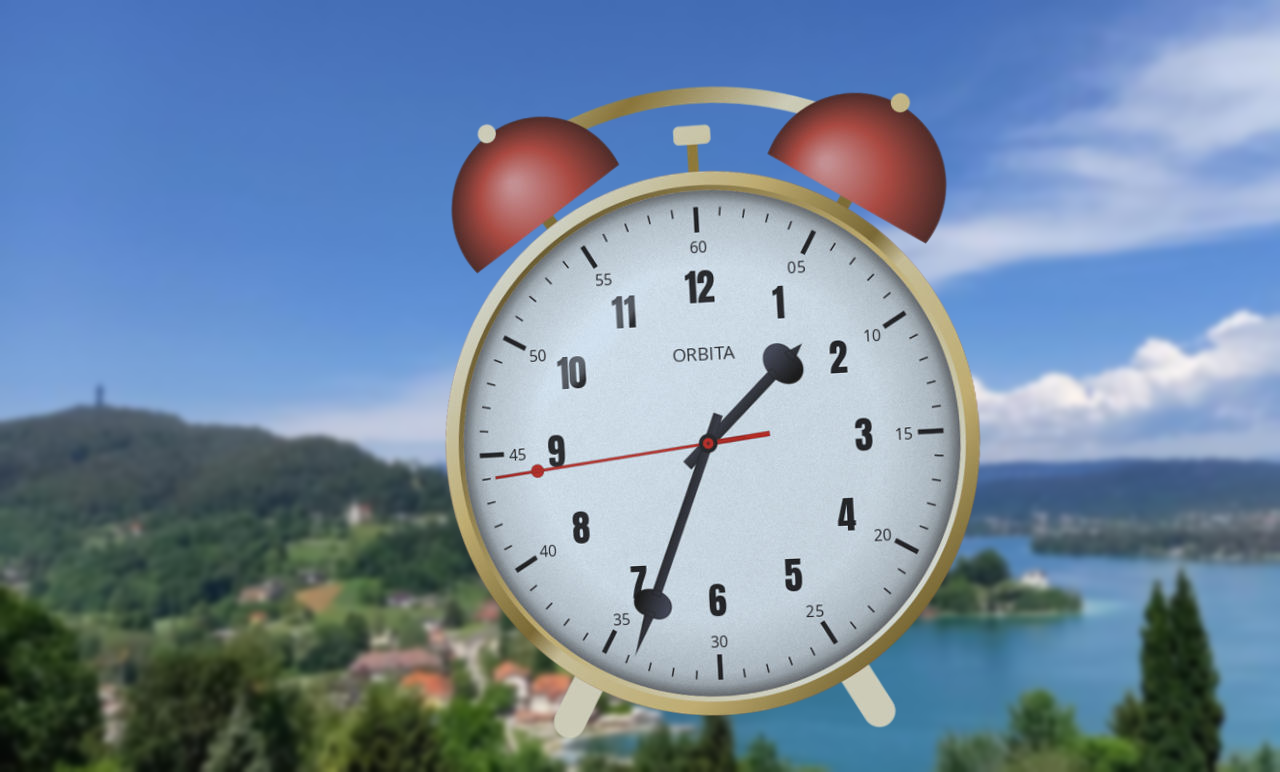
1:33:44
